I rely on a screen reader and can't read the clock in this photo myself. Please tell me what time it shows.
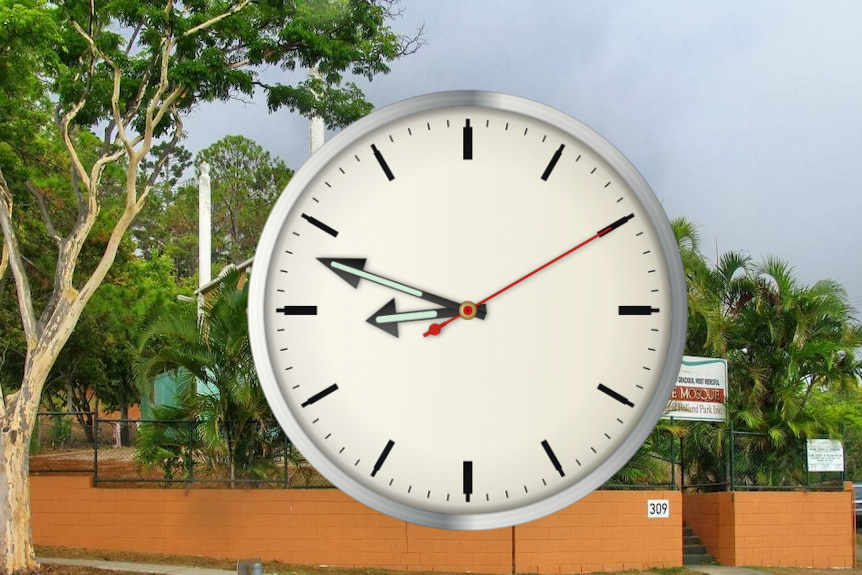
8:48:10
